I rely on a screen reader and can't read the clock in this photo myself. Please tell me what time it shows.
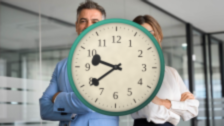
9:39
